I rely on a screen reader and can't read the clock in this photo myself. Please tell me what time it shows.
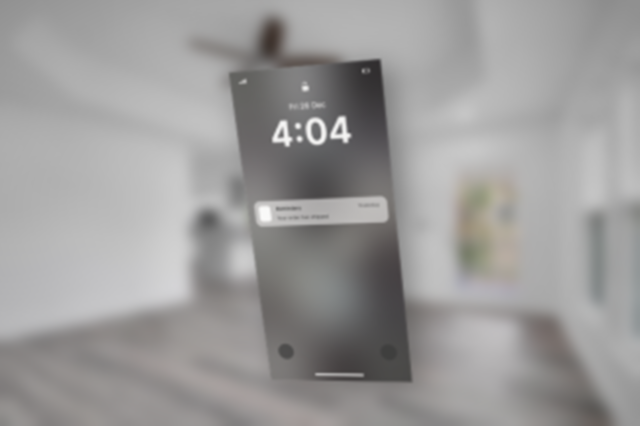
4:04
